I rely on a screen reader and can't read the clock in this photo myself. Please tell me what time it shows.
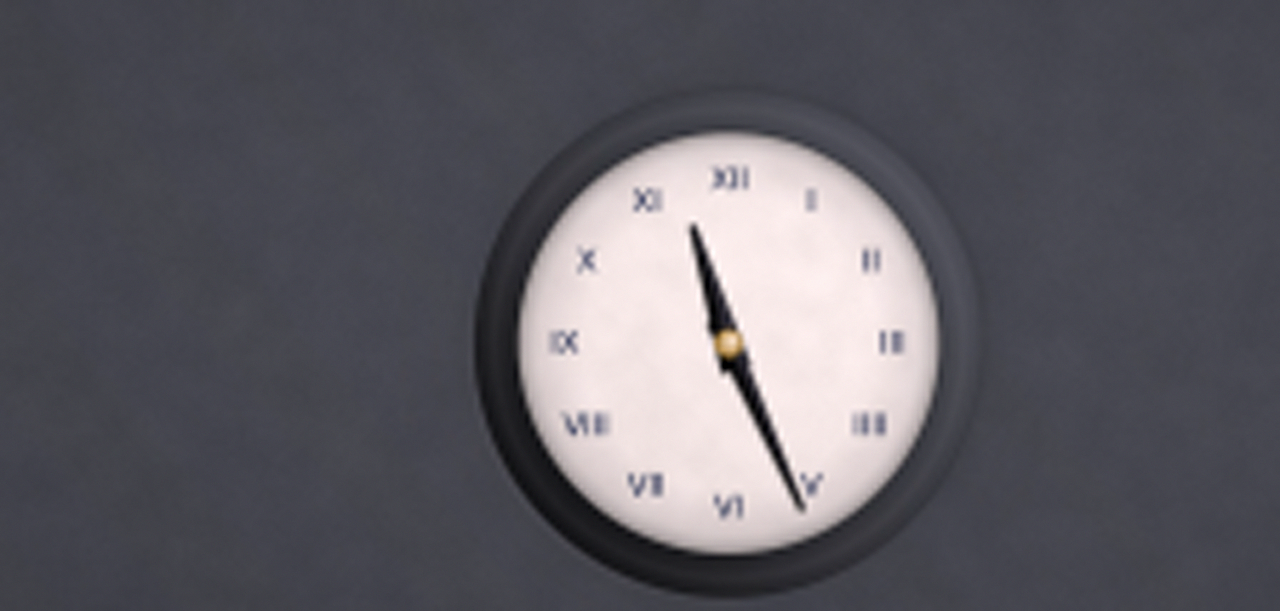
11:26
